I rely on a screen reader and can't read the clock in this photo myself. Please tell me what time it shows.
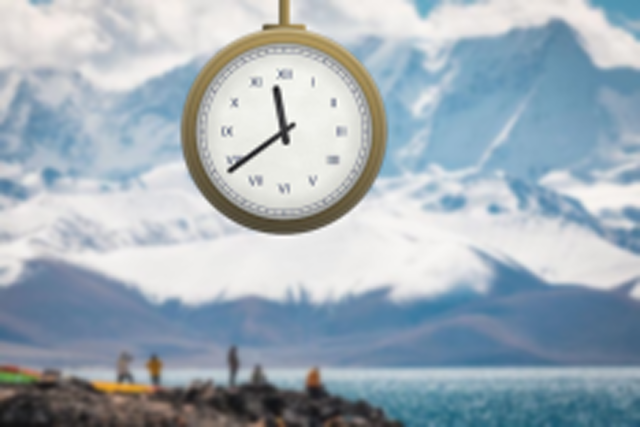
11:39
